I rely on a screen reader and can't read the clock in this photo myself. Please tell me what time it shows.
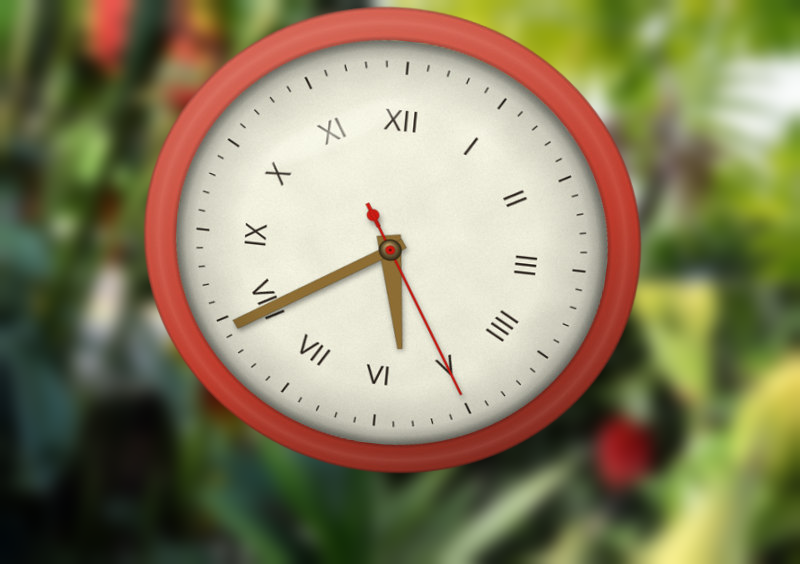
5:39:25
